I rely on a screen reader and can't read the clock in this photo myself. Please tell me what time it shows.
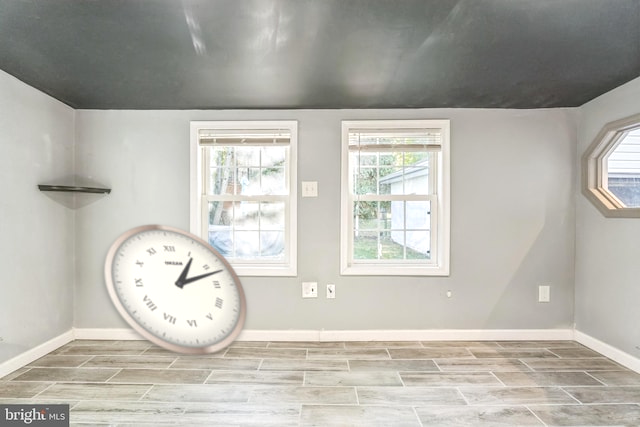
1:12
